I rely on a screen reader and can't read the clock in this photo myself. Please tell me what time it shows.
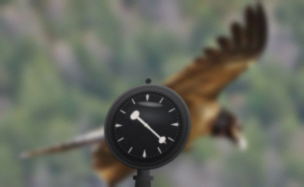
10:22
